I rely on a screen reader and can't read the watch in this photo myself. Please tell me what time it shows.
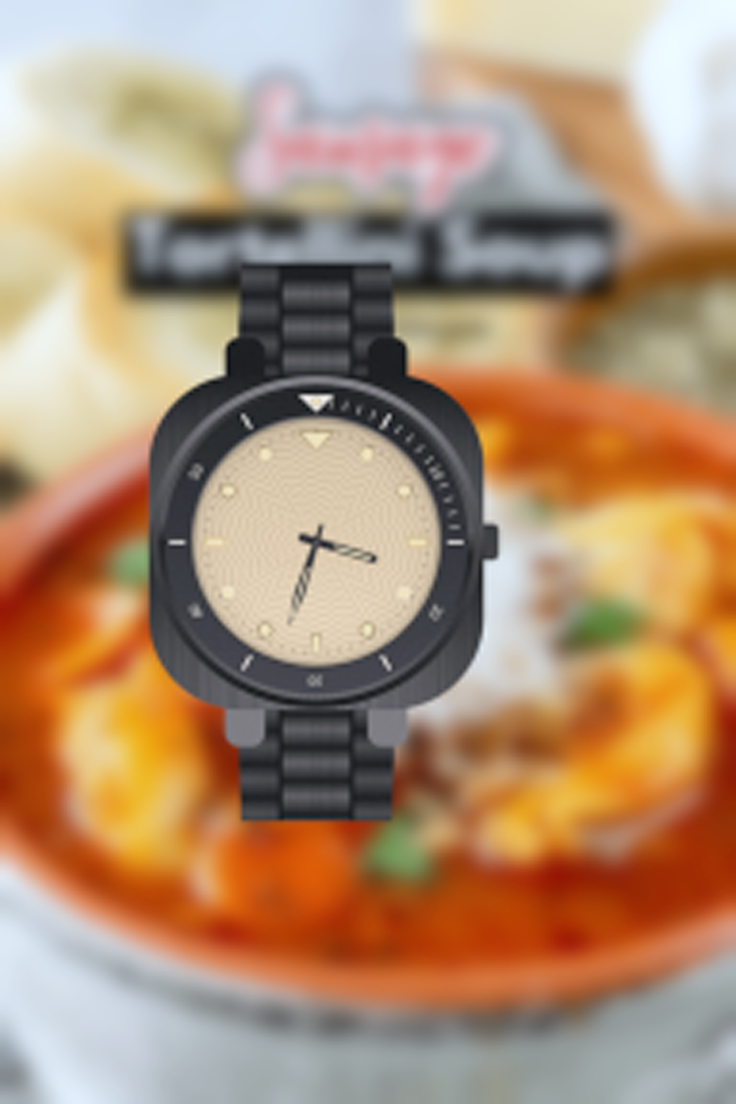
3:33
